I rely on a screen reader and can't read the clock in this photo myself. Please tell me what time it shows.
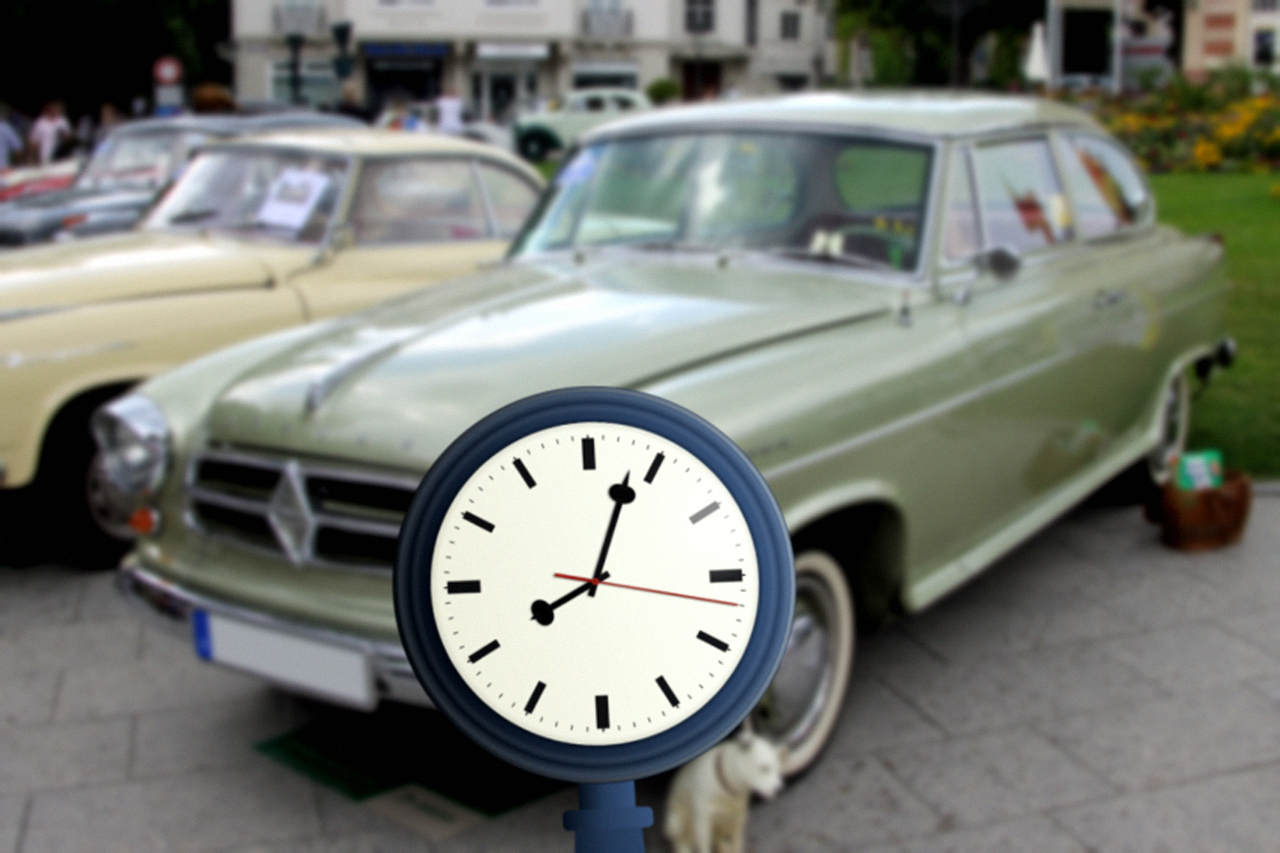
8:03:17
